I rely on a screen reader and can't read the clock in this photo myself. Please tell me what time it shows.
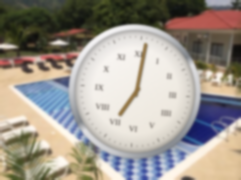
7:01
